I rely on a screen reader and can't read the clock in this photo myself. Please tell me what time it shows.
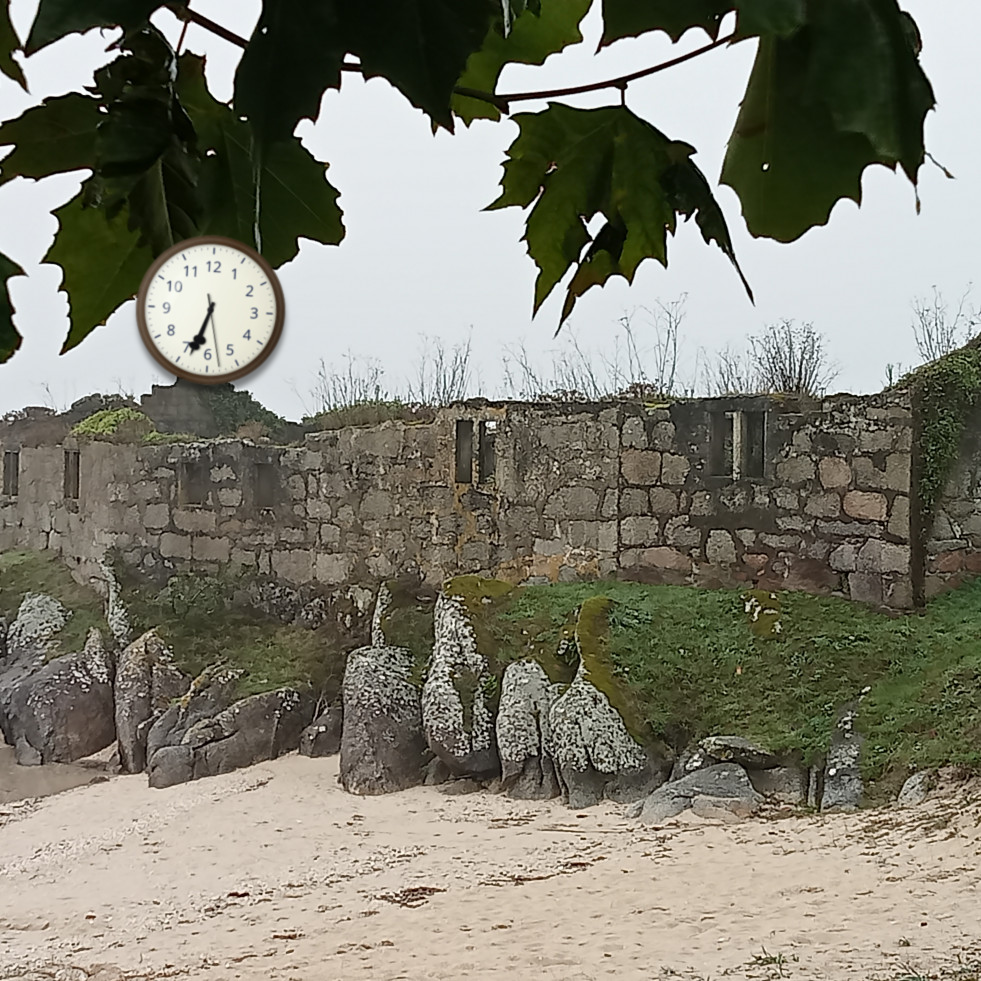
6:33:28
